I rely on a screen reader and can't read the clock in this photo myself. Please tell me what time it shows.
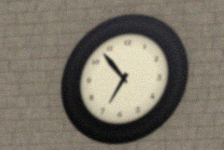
6:53
